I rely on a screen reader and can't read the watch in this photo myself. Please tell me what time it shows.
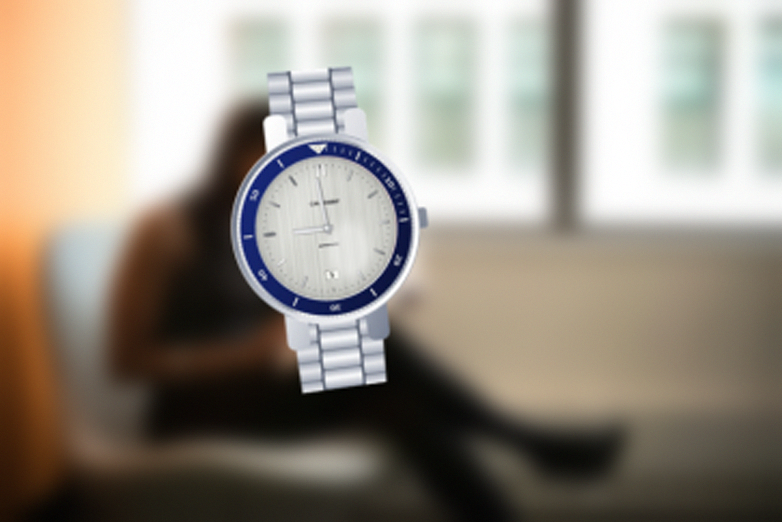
8:59
